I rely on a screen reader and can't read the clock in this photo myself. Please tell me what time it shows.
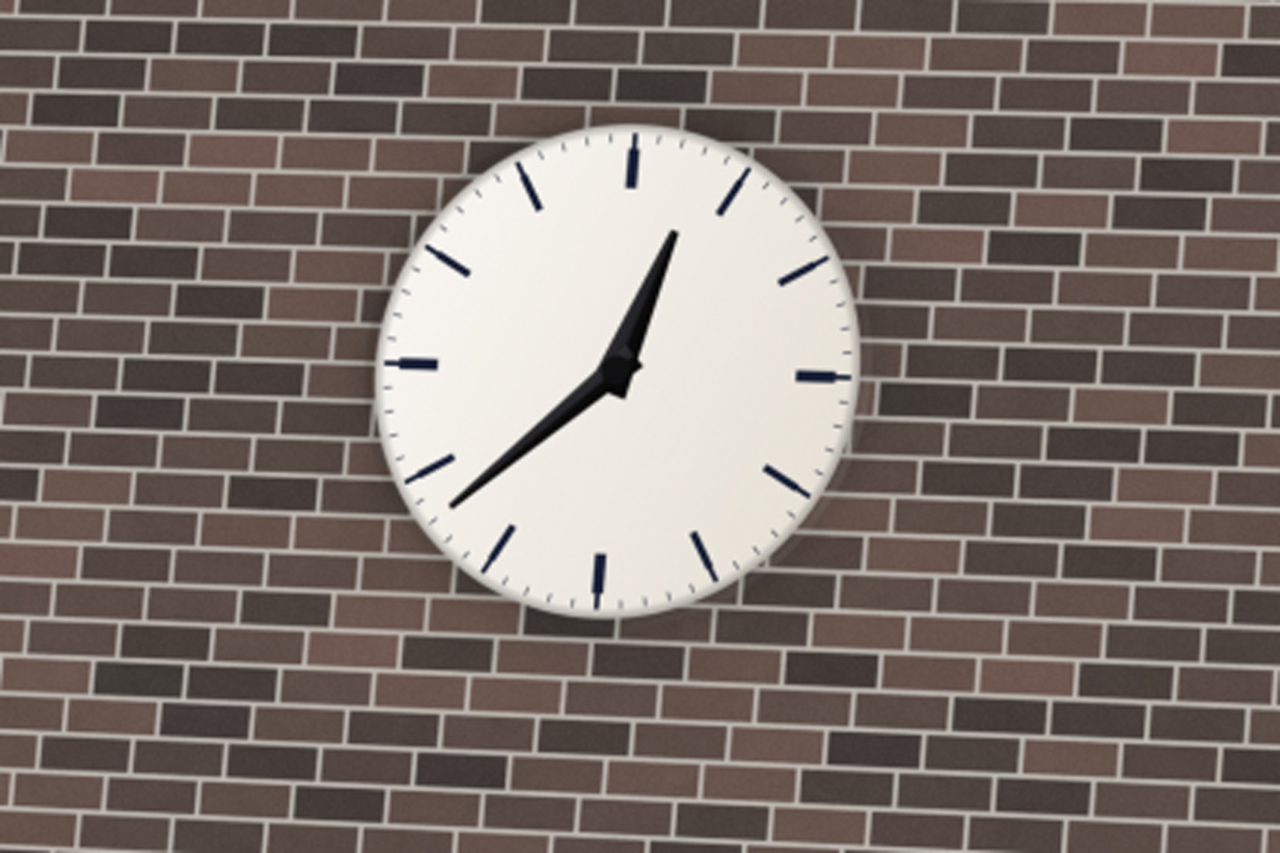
12:38
